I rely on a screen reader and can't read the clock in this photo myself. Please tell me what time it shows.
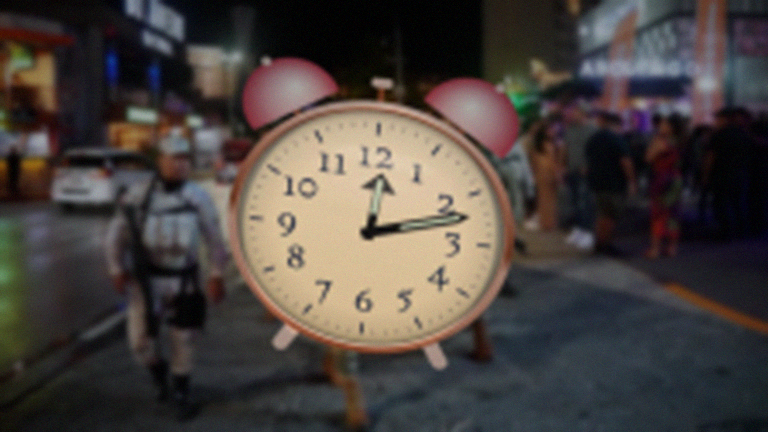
12:12
